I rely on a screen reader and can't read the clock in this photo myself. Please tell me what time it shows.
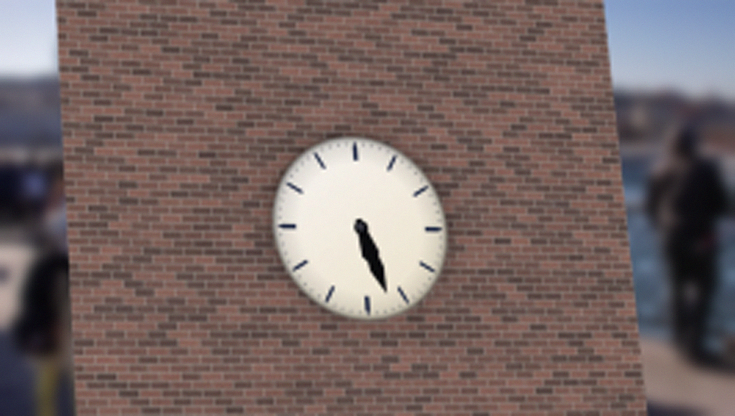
5:27
